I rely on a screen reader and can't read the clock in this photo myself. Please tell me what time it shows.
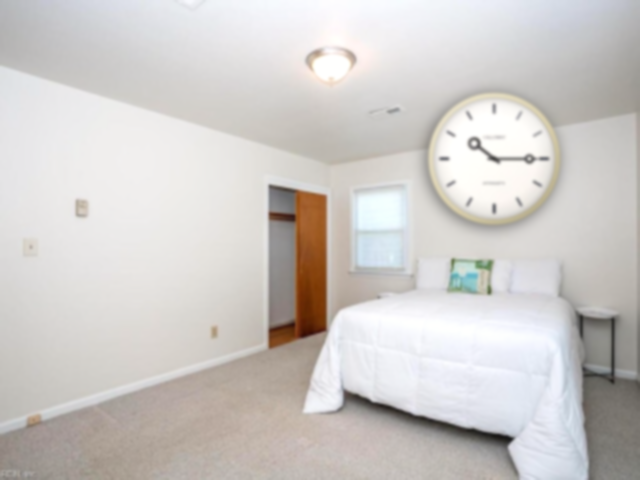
10:15
